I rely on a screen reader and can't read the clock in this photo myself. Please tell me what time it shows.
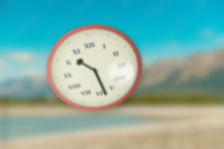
10:28
